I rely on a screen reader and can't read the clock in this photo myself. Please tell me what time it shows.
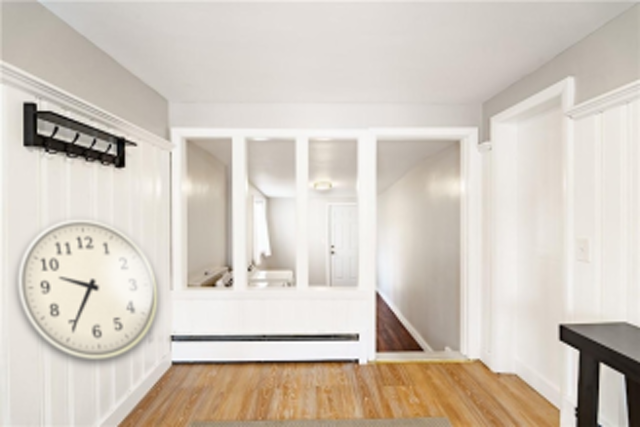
9:35
